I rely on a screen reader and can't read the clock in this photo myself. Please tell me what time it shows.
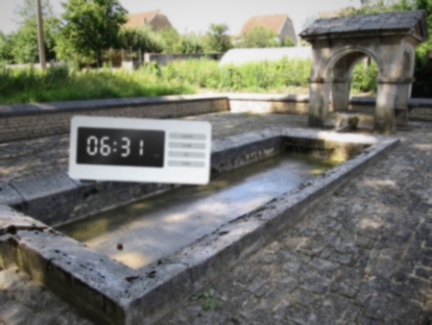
6:31
